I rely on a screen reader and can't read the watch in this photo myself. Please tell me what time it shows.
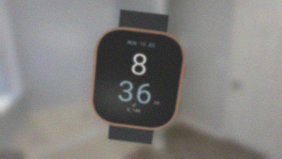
8:36
